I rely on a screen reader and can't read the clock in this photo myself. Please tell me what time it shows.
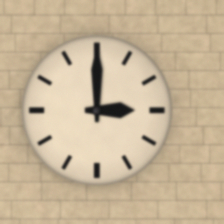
3:00
